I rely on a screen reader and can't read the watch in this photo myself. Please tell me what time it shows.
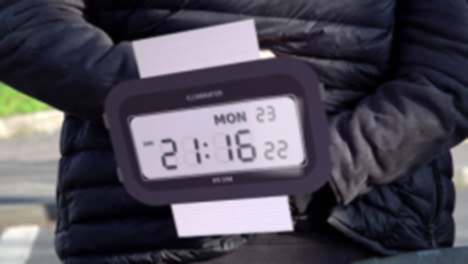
21:16:22
